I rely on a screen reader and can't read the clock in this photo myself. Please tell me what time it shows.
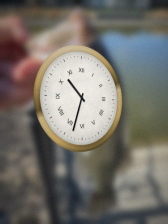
10:33
